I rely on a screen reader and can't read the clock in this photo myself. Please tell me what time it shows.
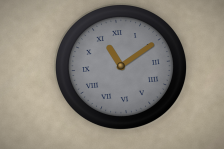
11:10
